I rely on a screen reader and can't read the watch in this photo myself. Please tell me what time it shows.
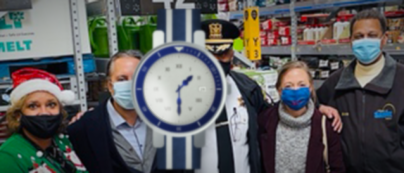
1:30
